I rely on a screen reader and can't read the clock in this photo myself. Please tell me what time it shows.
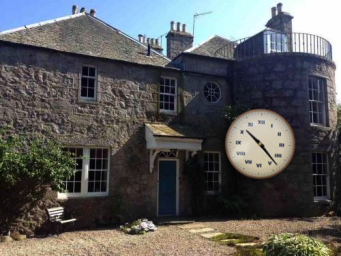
10:23
